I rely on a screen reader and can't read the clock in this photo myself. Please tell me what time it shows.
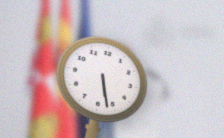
5:27
